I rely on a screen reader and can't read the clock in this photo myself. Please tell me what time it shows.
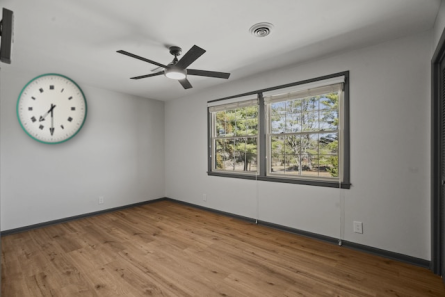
7:30
